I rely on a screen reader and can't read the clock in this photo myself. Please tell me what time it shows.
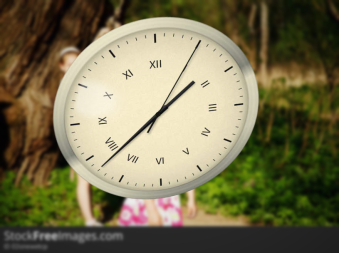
1:38:05
